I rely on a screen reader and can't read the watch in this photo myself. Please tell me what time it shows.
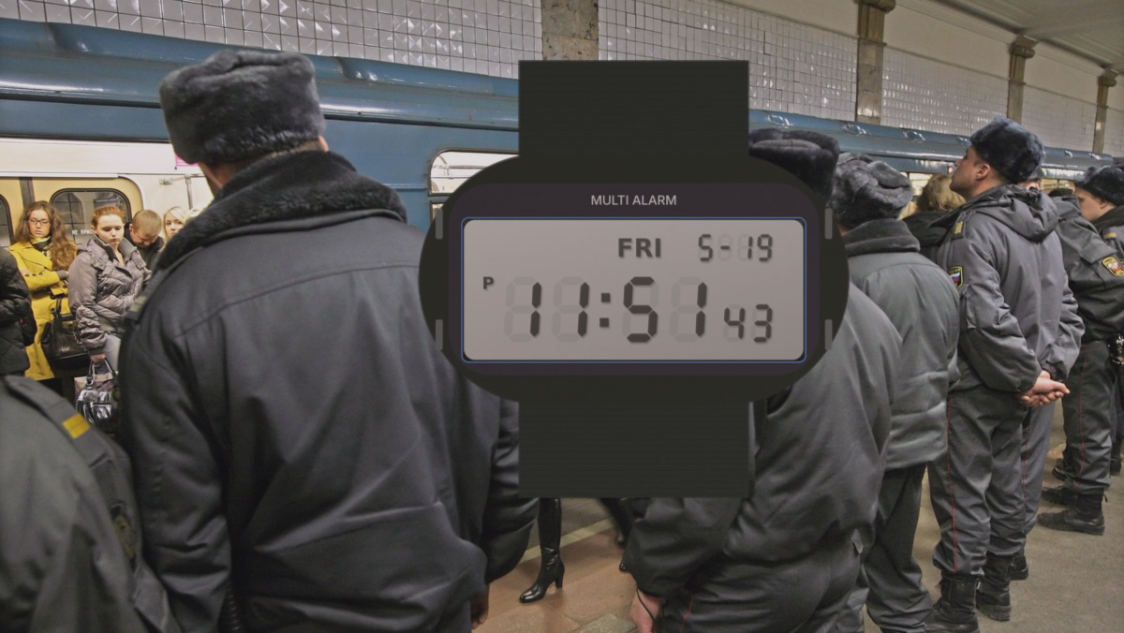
11:51:43
